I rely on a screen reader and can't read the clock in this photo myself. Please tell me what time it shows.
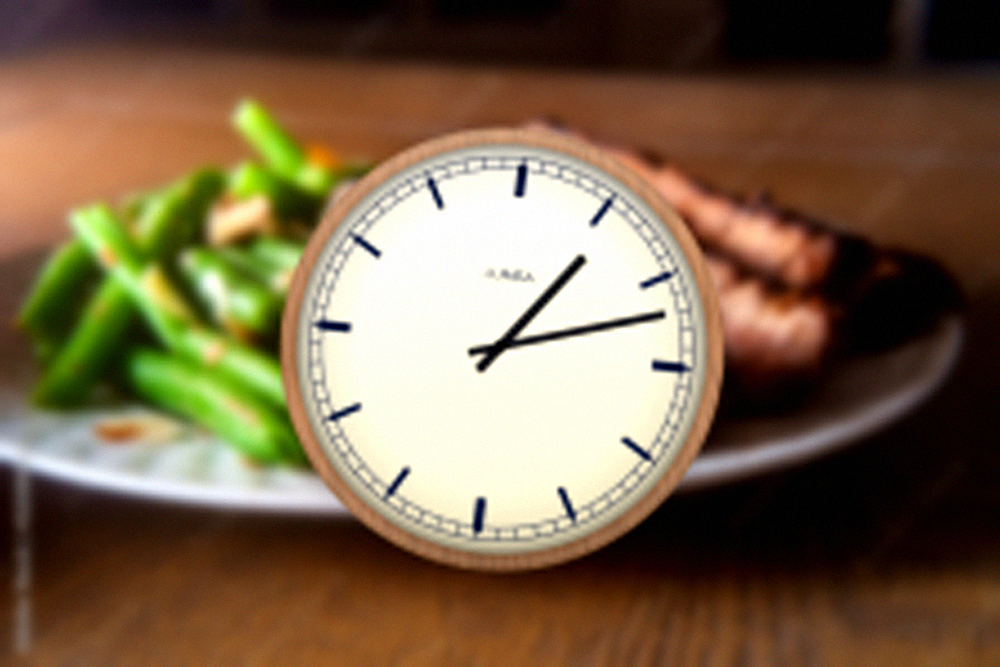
1:12
